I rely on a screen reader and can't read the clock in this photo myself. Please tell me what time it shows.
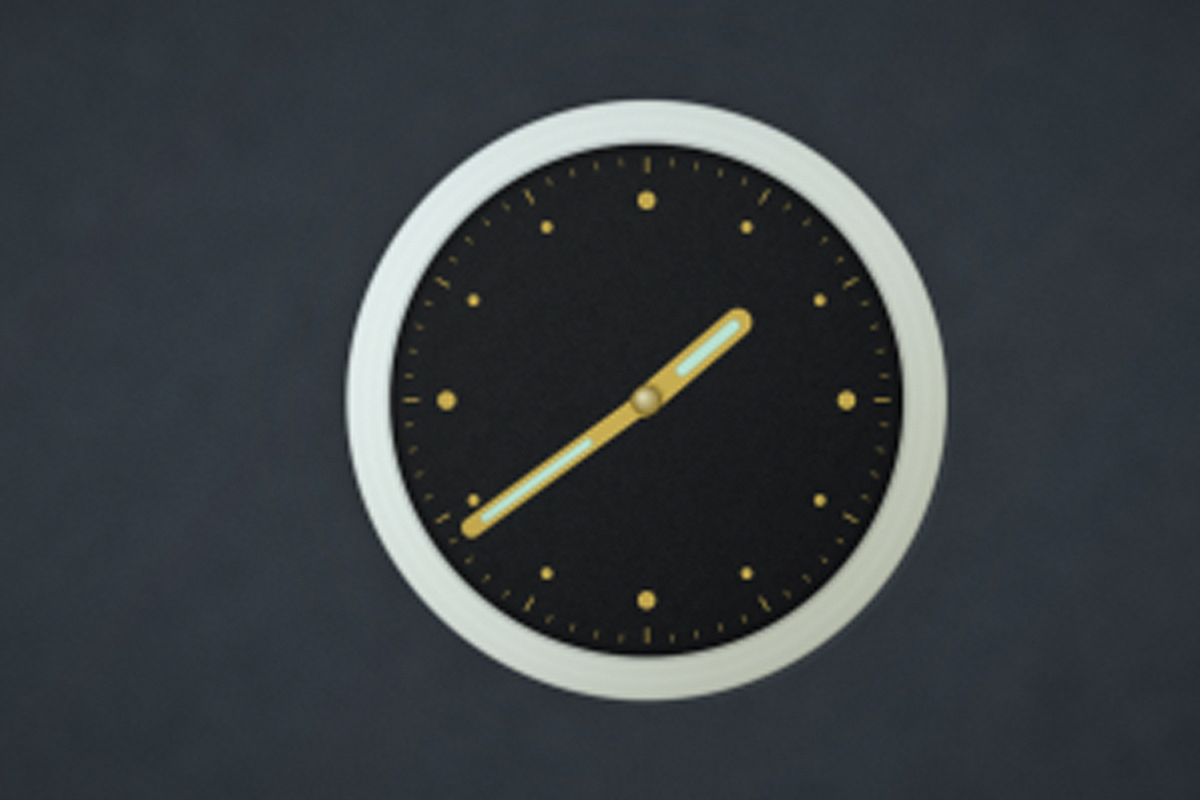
1:39
